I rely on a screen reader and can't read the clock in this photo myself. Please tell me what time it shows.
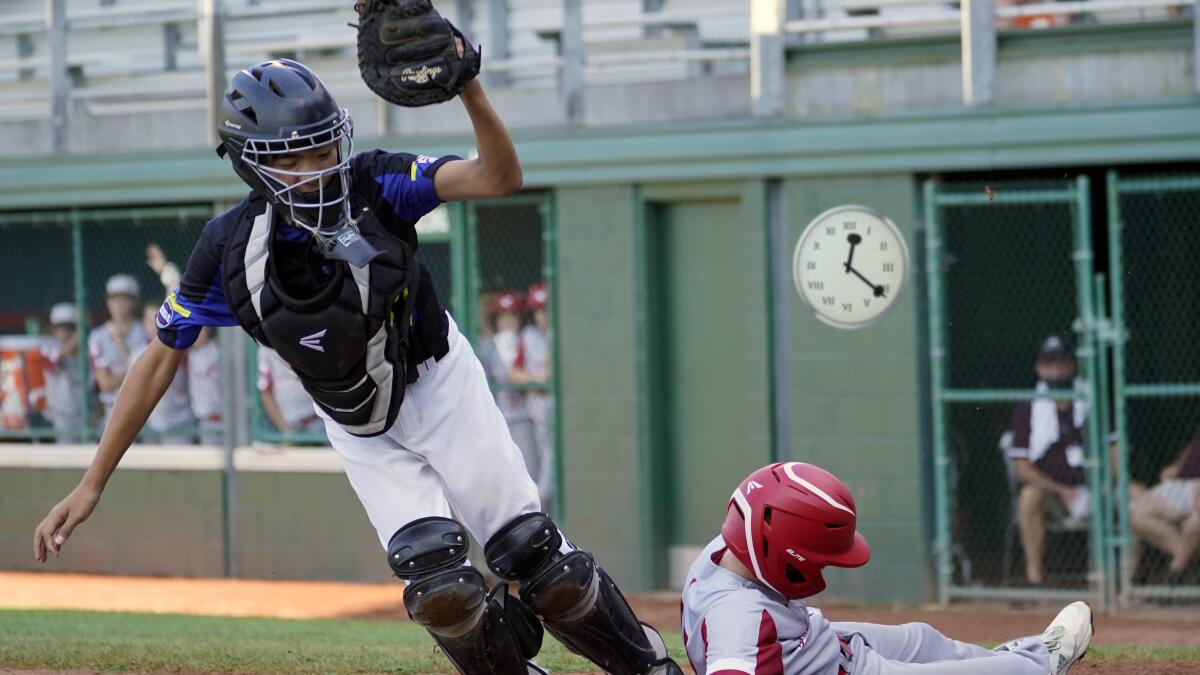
12:21
